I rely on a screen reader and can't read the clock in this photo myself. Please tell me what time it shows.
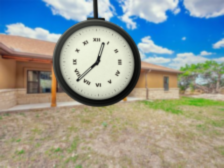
12:38
